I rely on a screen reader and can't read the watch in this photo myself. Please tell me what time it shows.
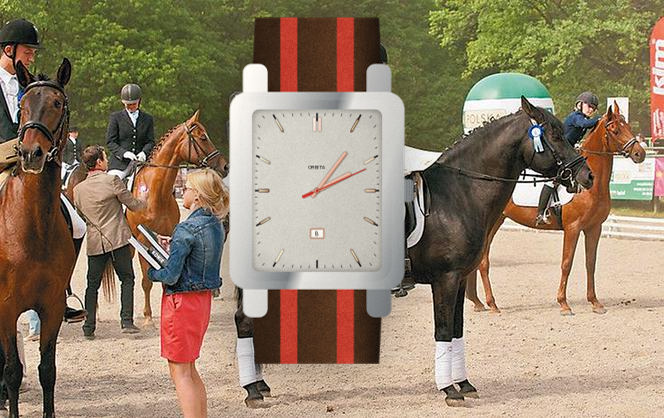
2:06:11
